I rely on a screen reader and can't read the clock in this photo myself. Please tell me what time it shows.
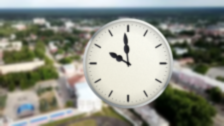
9:59
